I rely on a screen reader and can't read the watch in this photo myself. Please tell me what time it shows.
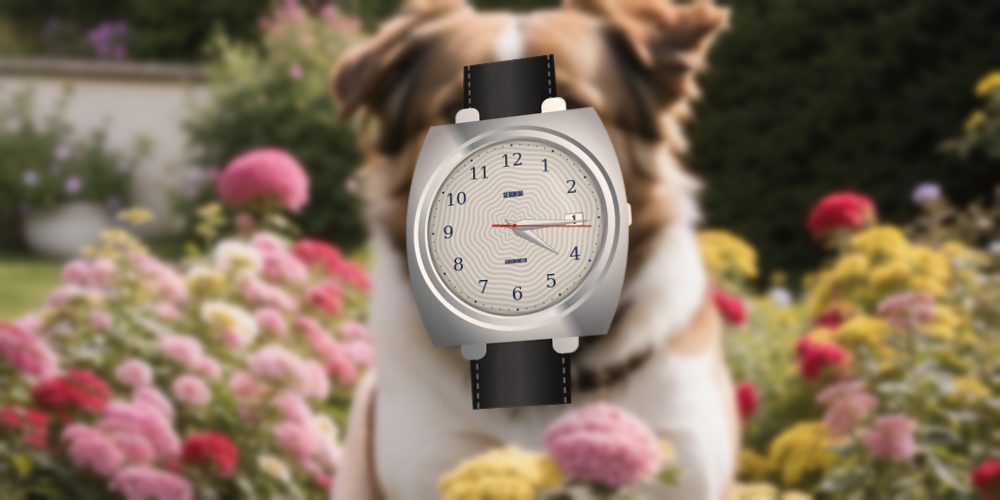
4:15:16
